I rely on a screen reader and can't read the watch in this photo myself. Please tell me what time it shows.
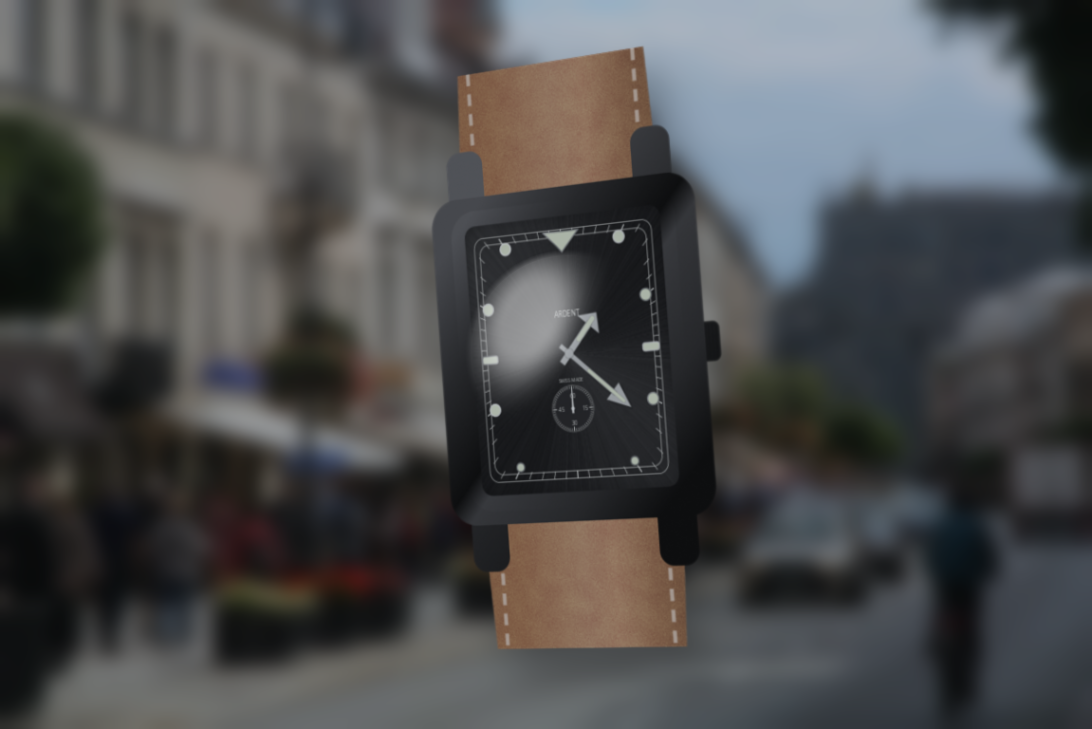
1:22
